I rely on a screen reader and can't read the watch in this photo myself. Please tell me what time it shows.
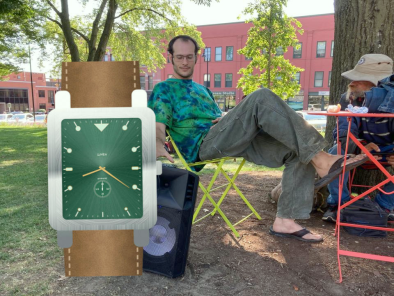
8:21
